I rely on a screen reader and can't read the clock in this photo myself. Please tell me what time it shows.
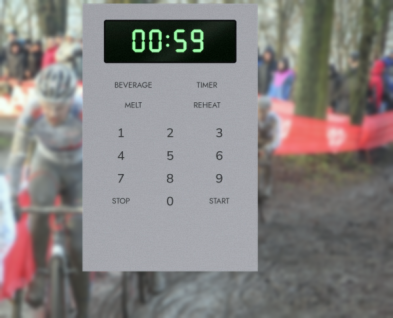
0:59
